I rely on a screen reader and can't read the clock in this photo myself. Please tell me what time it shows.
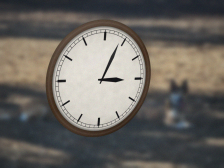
3:04
